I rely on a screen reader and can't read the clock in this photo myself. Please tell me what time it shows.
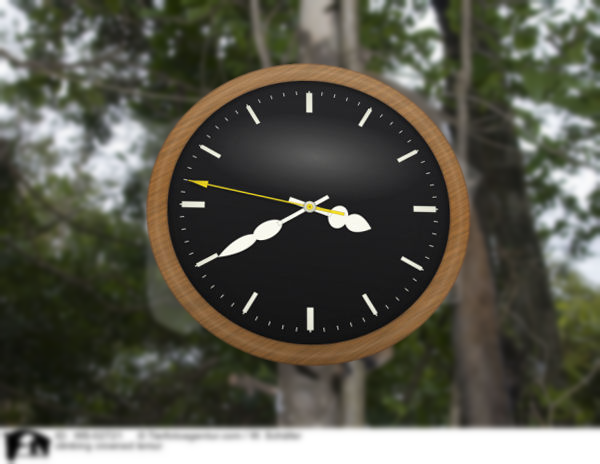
3:39:47
